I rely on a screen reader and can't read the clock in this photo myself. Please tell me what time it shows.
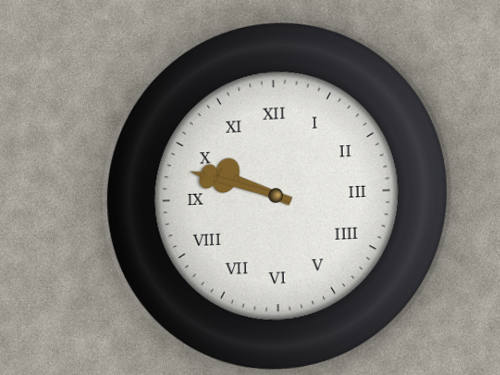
9:48
